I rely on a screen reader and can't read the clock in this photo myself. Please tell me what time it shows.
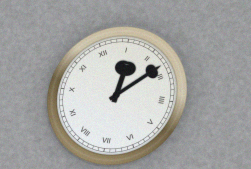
1:13
